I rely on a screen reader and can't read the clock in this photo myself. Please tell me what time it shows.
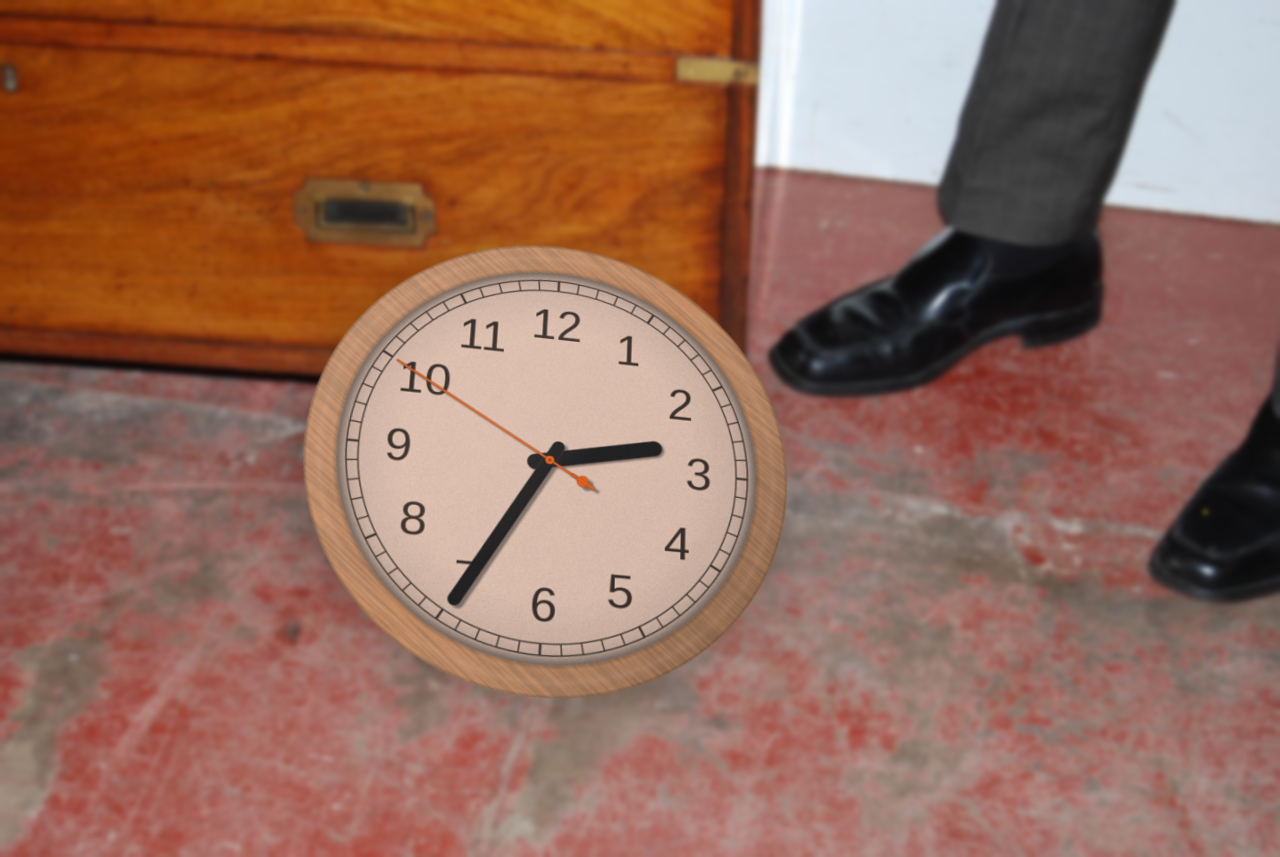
2:34:50
